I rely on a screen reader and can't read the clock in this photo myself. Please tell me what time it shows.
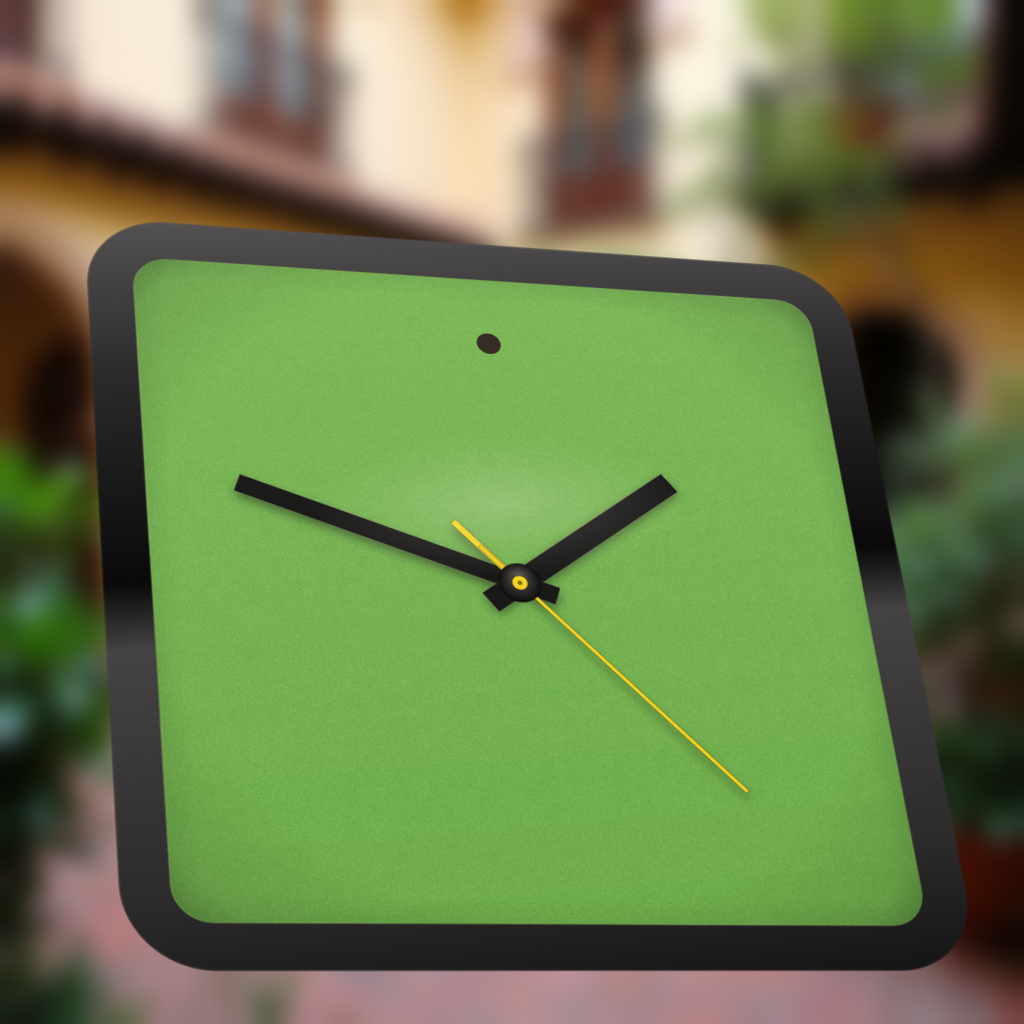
1:48:23
